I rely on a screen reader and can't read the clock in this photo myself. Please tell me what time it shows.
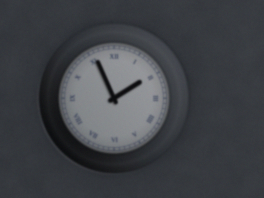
1:56
